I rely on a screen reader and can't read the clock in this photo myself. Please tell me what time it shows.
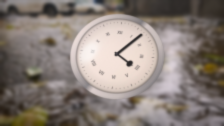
4:07
